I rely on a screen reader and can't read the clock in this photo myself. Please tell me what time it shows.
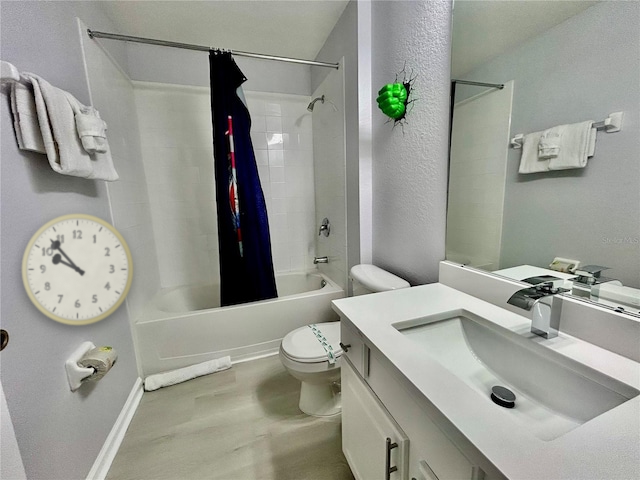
9:53
